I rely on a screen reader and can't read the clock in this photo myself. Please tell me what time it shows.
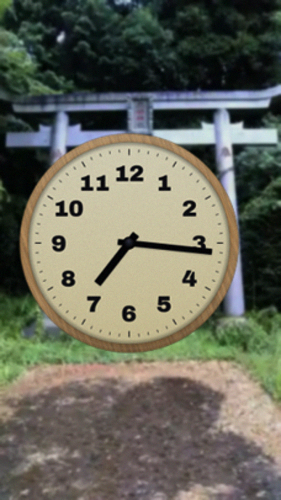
7:16
